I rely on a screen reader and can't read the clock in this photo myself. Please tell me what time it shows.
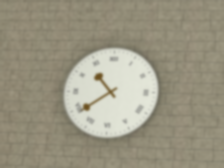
10:39
